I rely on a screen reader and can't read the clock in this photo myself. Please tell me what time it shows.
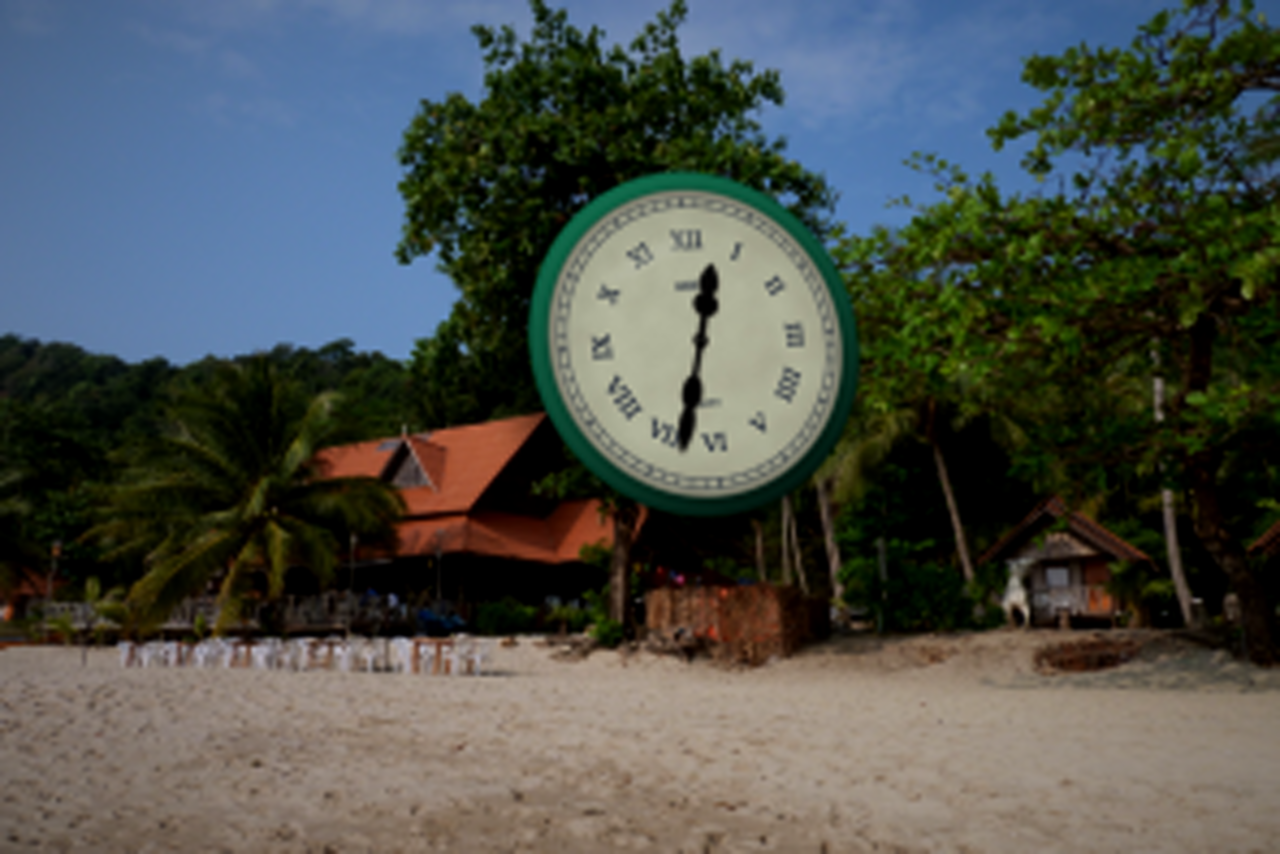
12:33
